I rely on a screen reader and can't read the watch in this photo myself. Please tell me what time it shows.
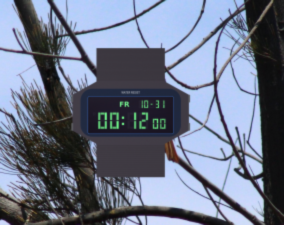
0:12:00
